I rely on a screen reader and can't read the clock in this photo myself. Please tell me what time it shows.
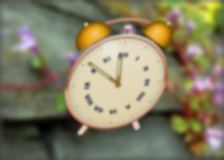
11:51
